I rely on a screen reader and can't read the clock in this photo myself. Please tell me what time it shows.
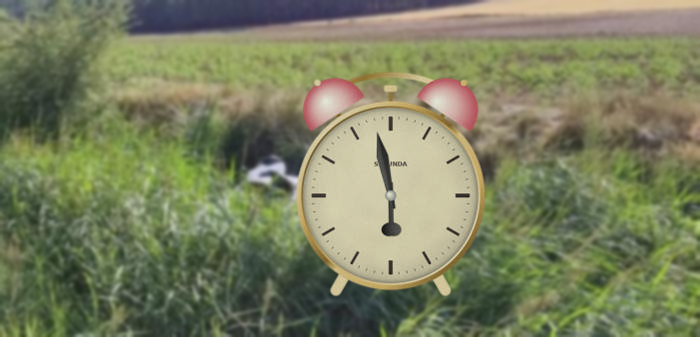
5:58
